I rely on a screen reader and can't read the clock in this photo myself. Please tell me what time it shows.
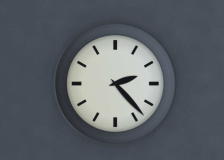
2:23
